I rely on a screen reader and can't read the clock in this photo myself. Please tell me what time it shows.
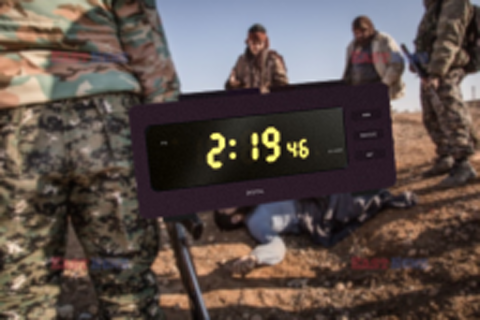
2:19:46
